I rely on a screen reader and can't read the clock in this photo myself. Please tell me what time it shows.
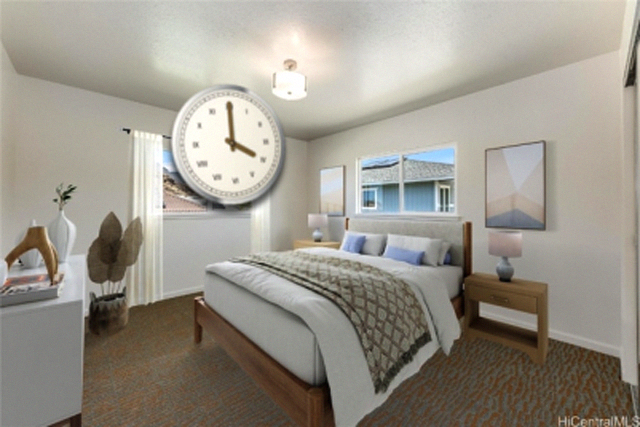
4:00
